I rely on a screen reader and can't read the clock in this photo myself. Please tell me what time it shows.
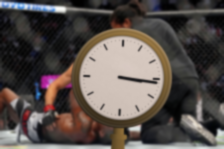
3:16
